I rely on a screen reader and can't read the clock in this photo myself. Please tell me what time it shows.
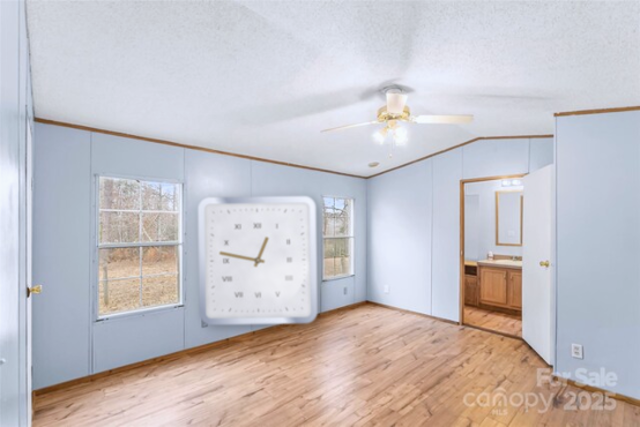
12:47
